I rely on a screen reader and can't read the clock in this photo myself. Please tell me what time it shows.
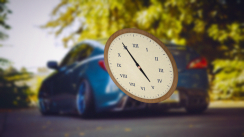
4:55
